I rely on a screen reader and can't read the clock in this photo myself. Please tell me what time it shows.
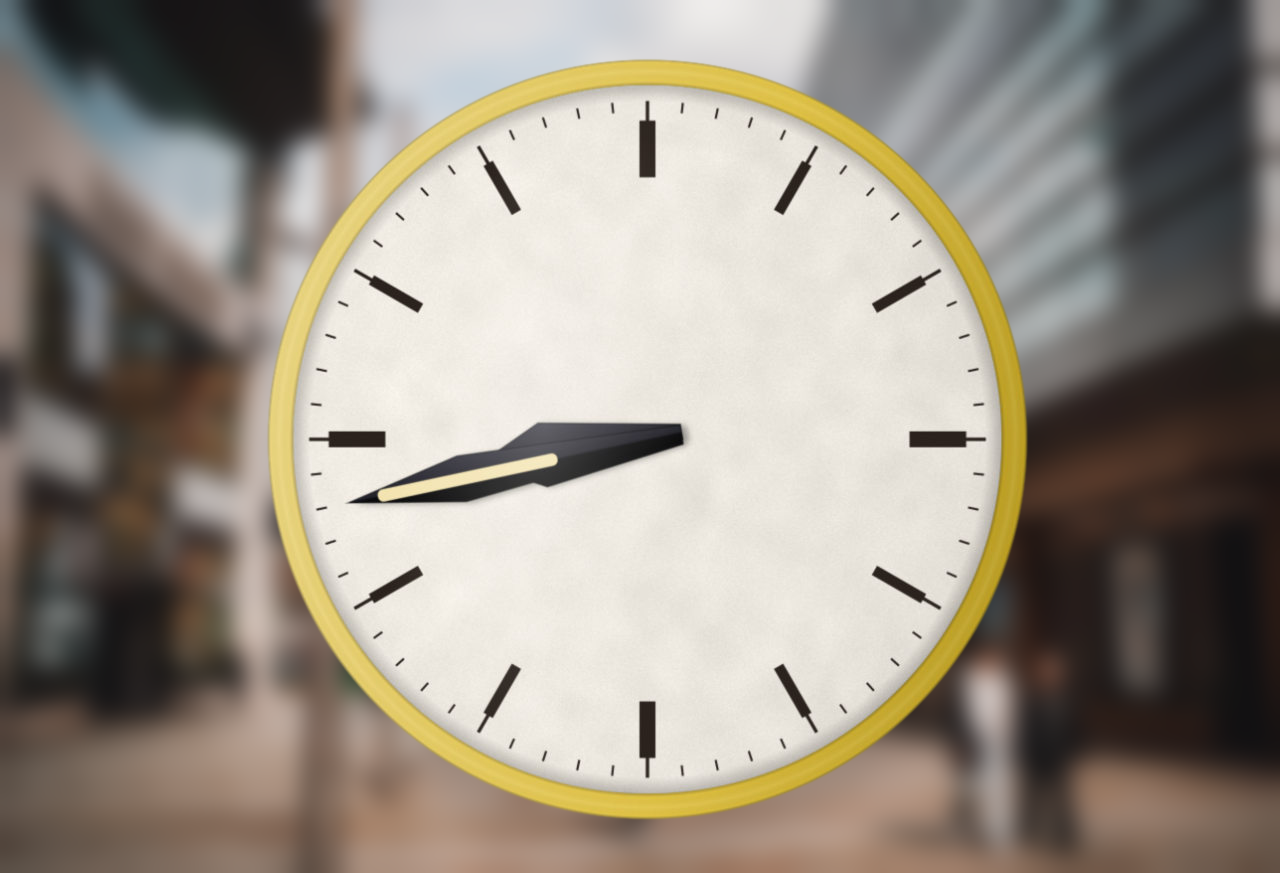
8:43
